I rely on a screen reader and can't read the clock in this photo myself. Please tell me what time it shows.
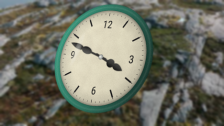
3:48
